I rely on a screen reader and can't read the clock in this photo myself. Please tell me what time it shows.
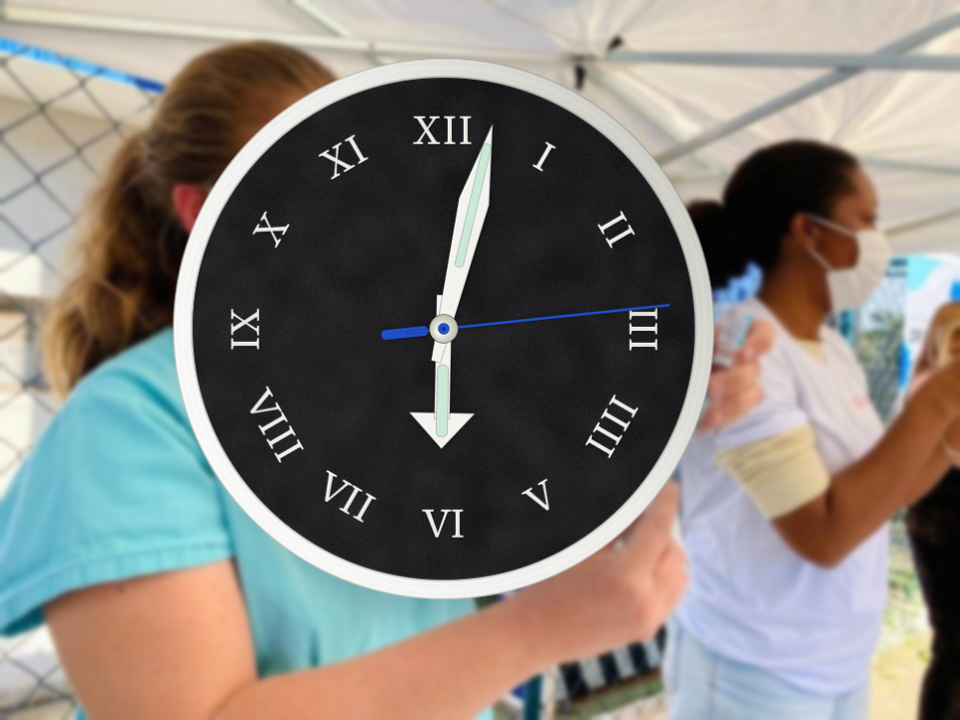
6:02:14
